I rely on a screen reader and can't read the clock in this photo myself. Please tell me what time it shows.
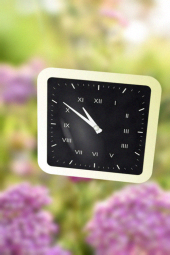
10:51
